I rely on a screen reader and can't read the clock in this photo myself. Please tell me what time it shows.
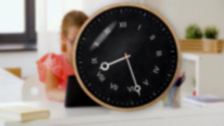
8:28
